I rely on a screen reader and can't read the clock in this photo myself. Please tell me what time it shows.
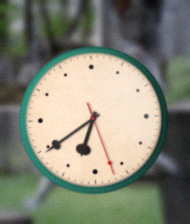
6:39:27
